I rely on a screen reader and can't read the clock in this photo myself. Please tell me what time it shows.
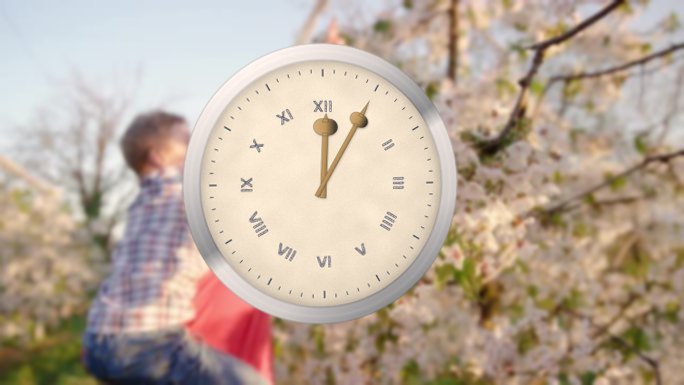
12:05
